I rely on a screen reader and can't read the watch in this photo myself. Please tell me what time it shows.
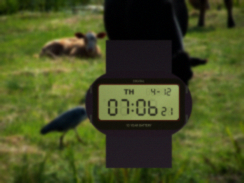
7:06
